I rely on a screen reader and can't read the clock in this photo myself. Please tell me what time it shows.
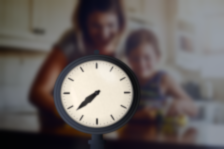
7:38
